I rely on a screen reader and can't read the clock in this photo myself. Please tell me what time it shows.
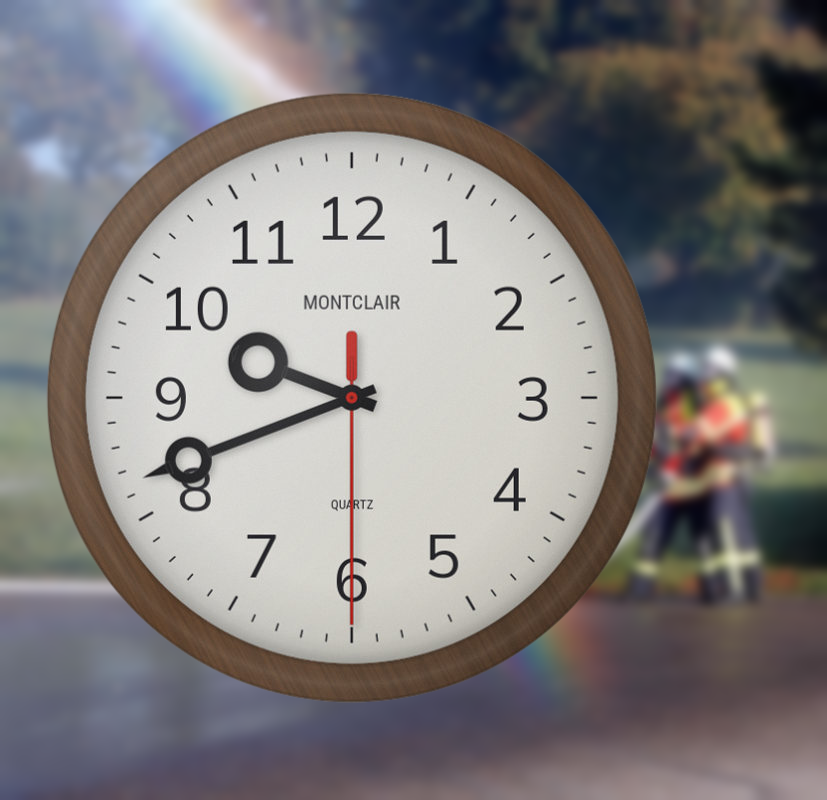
9:41:30
